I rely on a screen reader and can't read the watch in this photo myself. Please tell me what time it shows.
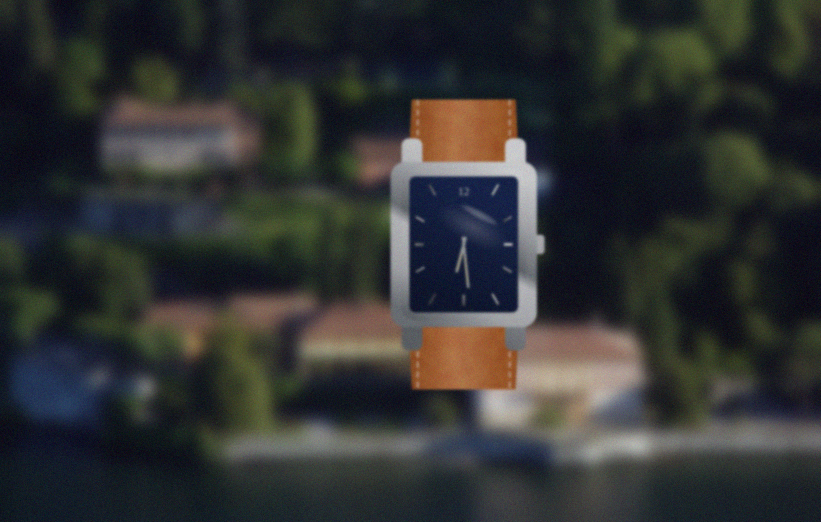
6:29
